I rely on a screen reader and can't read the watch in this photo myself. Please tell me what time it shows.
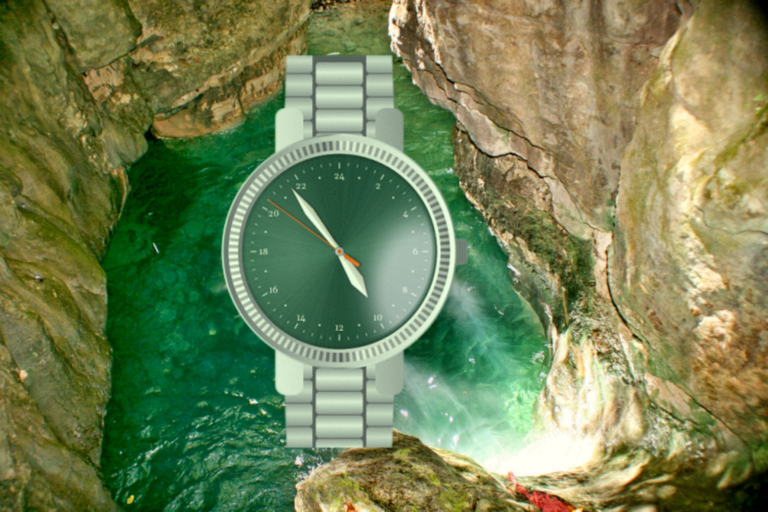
9:53:51
